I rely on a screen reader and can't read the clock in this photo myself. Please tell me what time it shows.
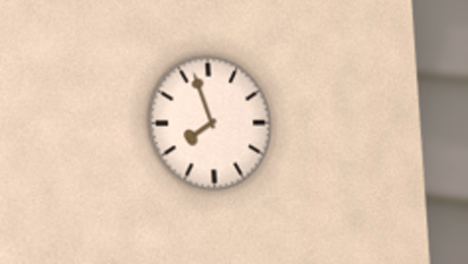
7:57
